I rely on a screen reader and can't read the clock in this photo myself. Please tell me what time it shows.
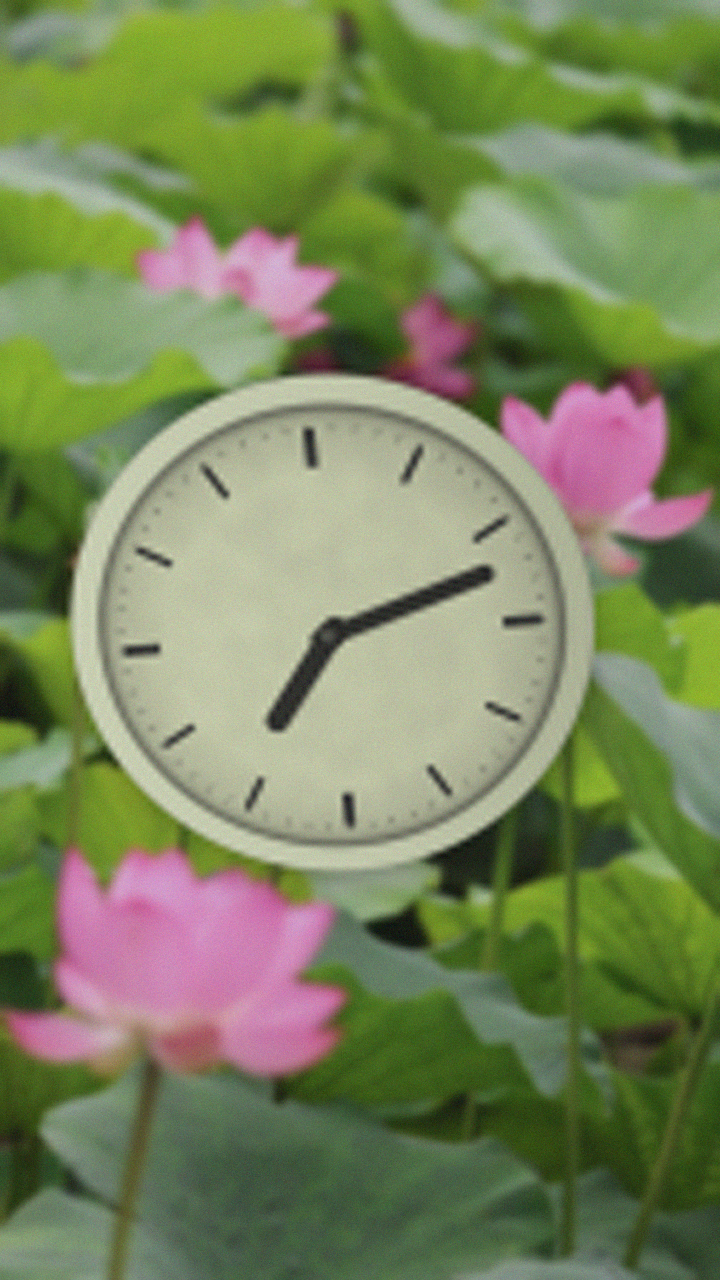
7:12
